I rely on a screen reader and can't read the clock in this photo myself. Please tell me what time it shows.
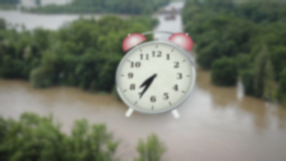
7:35
